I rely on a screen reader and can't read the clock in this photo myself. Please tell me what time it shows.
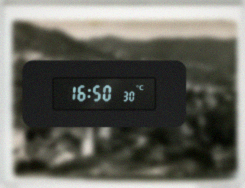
16:50
